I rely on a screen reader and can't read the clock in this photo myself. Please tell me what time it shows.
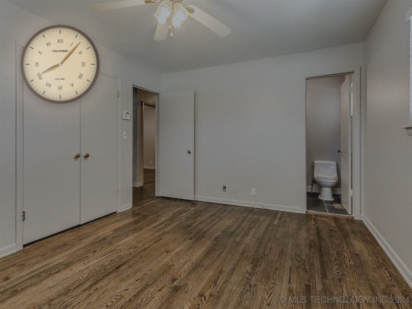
8:07
